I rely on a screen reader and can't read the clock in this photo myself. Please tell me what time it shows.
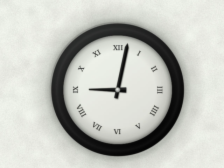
9:02
